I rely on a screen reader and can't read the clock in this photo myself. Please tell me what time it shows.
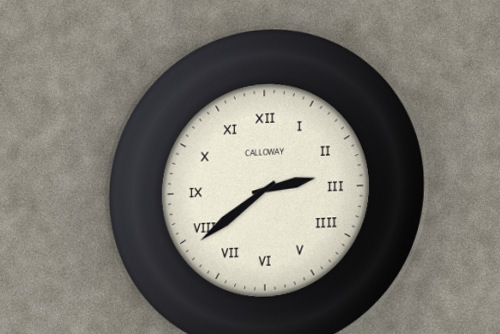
2:39
